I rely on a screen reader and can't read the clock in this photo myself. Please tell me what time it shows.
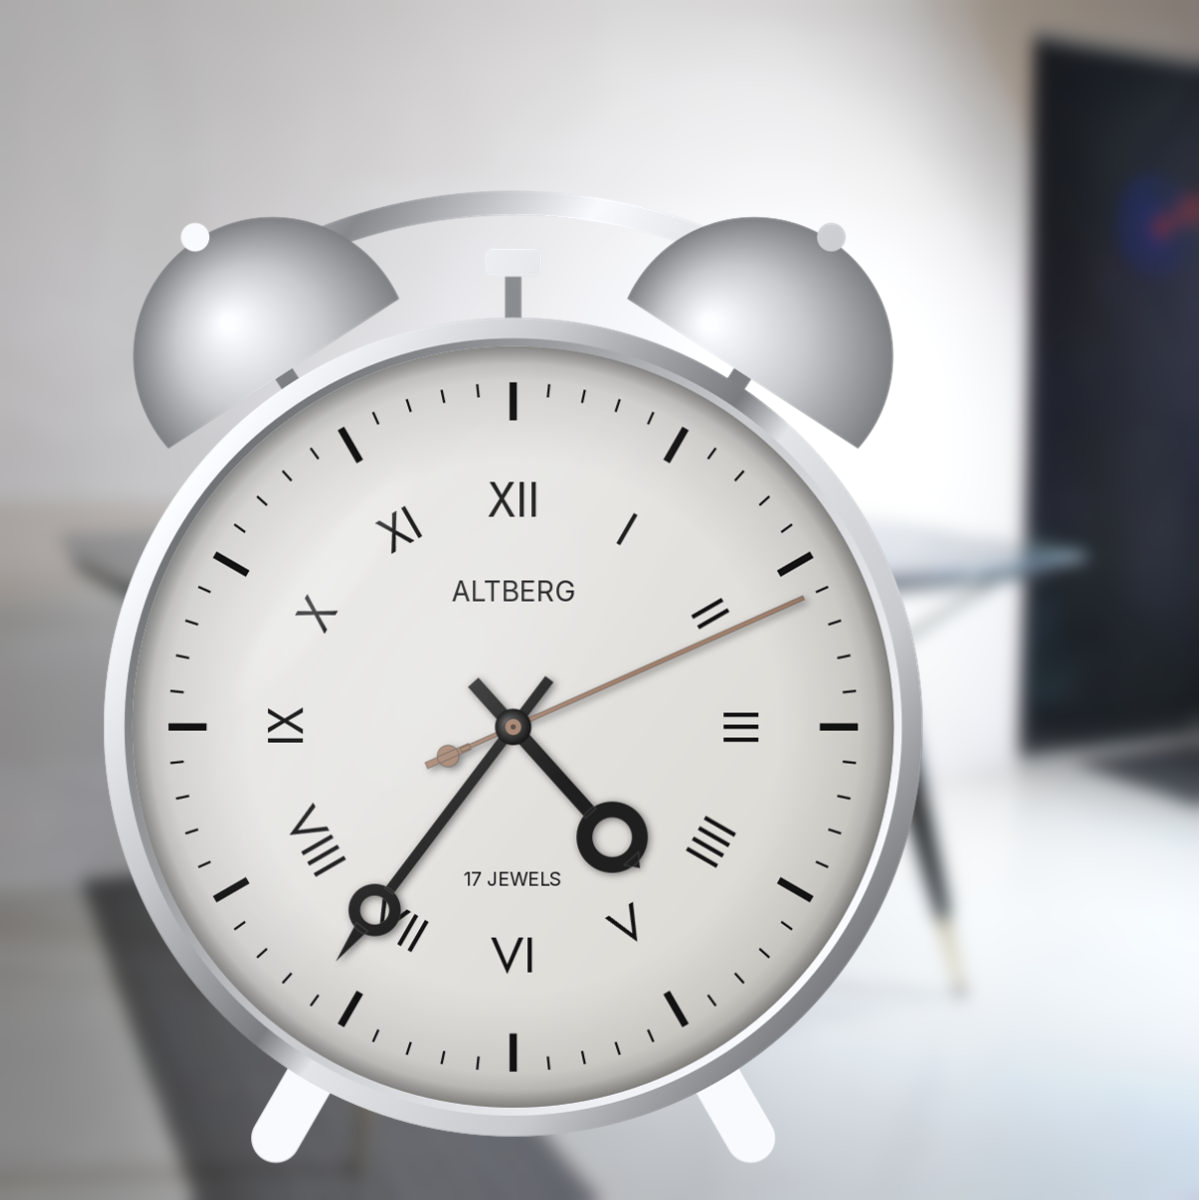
4:36:11
